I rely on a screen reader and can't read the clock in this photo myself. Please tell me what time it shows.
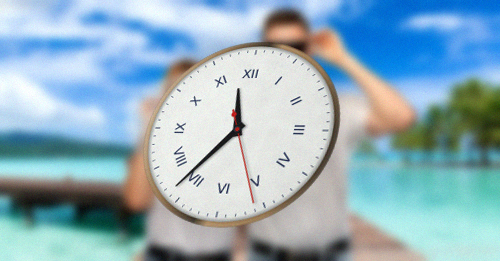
11:36:26
